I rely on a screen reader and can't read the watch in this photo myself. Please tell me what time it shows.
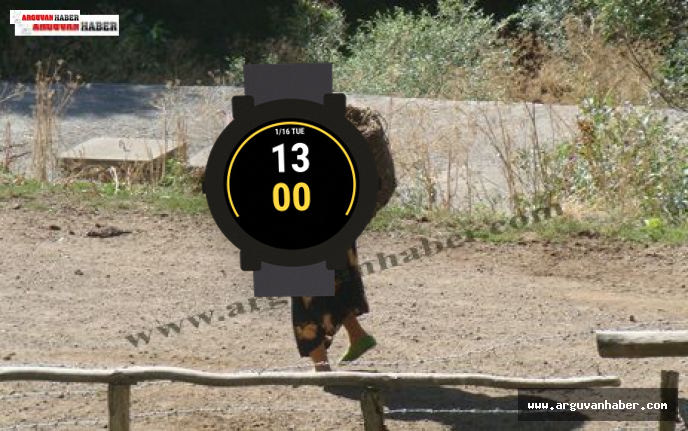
13:00
